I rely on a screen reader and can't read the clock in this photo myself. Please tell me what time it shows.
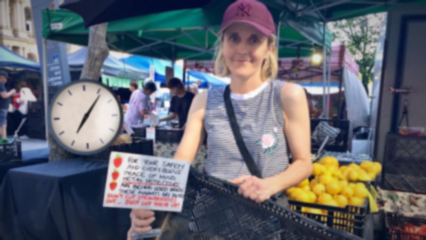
7:06
